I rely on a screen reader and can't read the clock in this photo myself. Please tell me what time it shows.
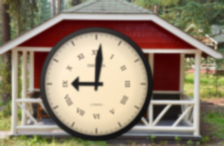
9:01
